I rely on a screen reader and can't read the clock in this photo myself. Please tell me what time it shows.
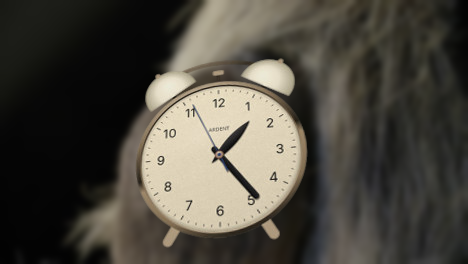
1:23:56
